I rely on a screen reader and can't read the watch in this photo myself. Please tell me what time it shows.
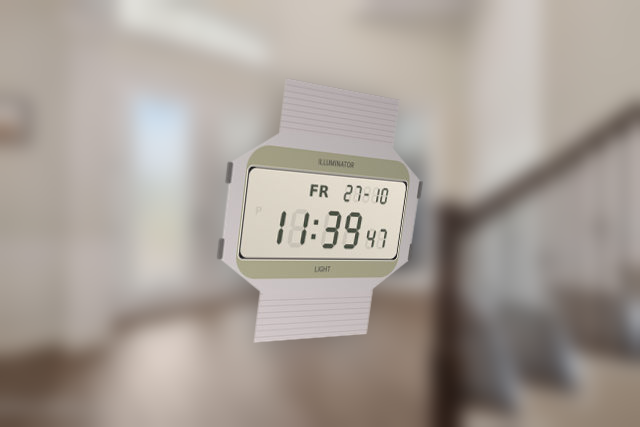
11:39:47
